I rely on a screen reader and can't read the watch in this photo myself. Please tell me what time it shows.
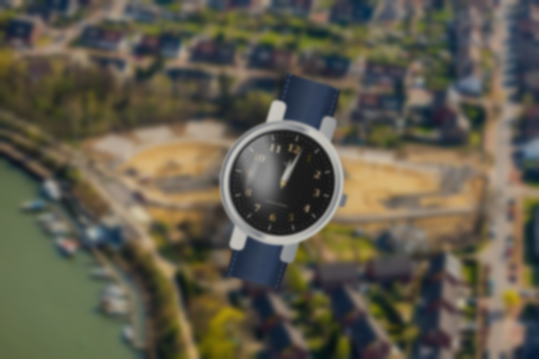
12:02
